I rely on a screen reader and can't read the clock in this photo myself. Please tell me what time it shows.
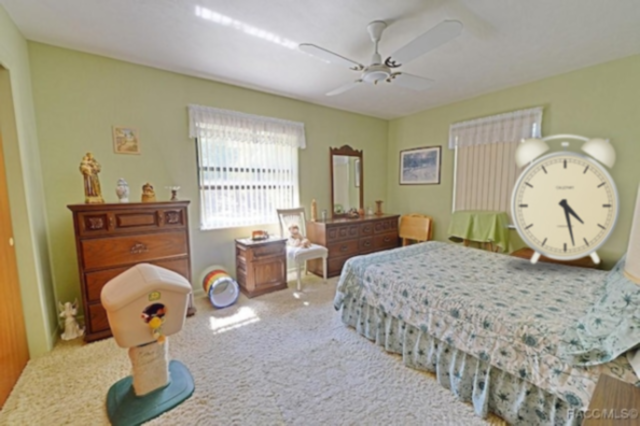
4:28
